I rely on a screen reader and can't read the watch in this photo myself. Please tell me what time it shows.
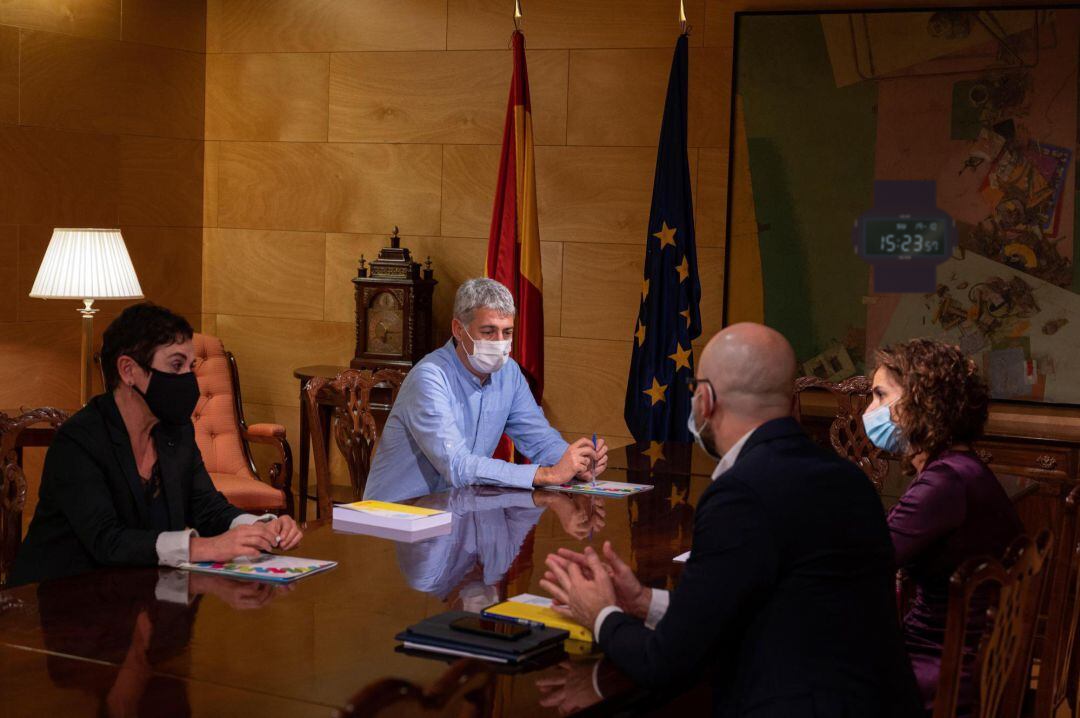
15:23
